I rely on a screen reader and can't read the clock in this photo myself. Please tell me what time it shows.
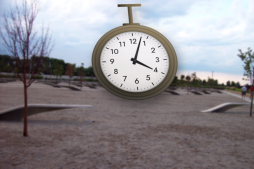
4:03
